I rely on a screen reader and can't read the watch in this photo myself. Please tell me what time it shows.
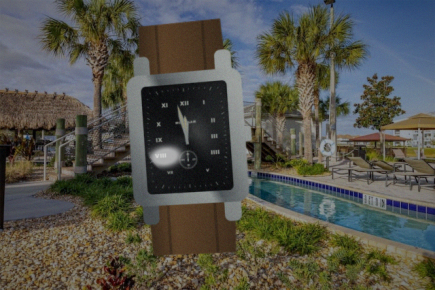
11:58
